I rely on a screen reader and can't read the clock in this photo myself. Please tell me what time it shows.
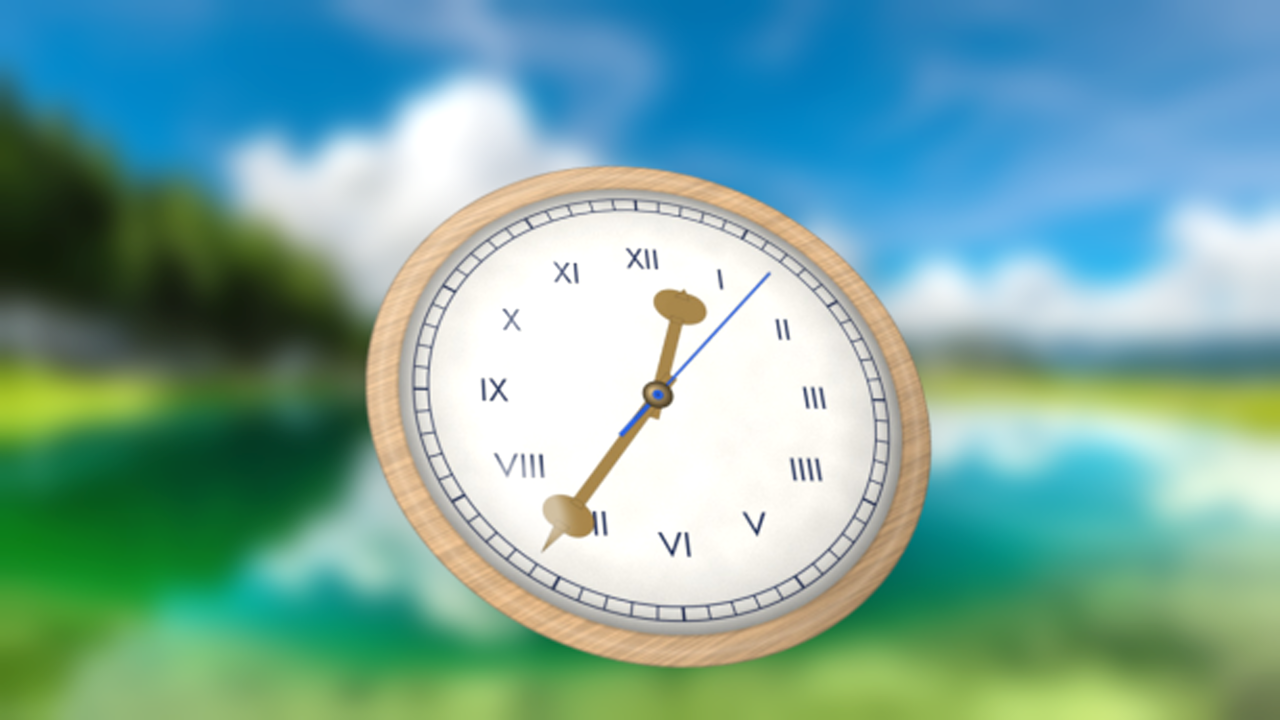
12:36:07
